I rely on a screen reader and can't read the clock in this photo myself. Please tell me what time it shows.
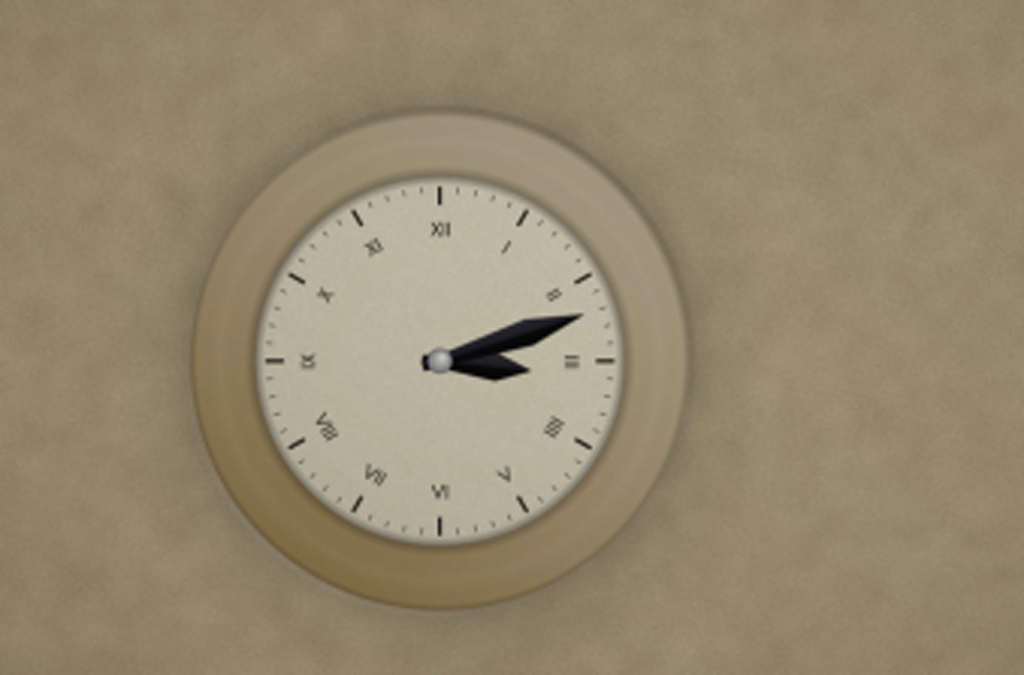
3:12
